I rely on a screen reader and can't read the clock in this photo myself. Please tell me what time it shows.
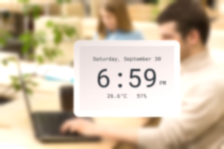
6:59
